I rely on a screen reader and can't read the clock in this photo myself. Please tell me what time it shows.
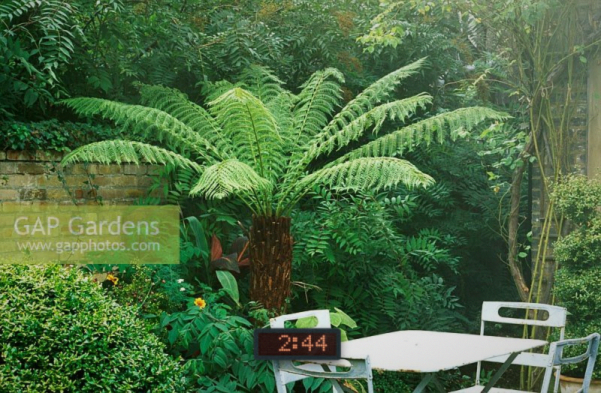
2:44
